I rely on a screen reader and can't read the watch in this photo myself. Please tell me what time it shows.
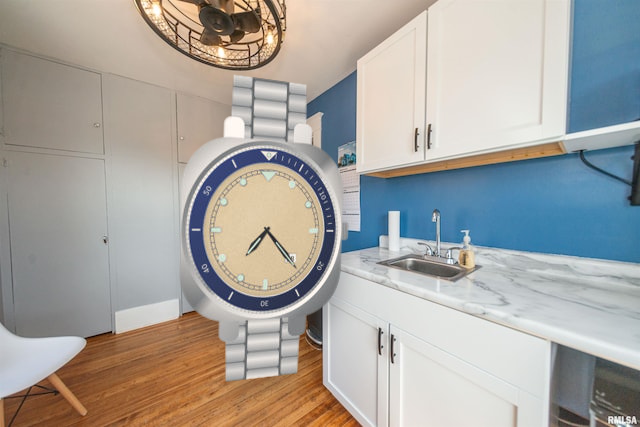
7:23
